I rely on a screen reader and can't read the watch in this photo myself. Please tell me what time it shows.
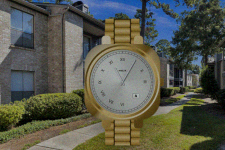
11:05
